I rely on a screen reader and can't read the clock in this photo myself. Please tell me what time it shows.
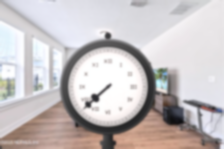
7:38
